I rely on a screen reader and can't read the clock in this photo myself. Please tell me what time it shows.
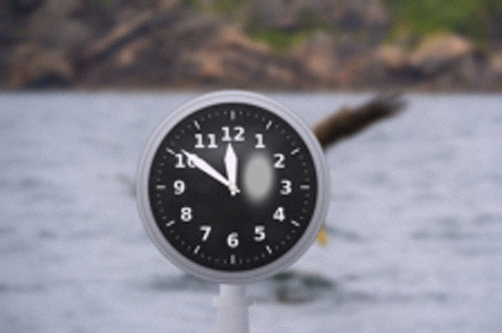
11:51
